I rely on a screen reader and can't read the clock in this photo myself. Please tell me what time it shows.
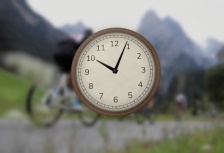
10:04
